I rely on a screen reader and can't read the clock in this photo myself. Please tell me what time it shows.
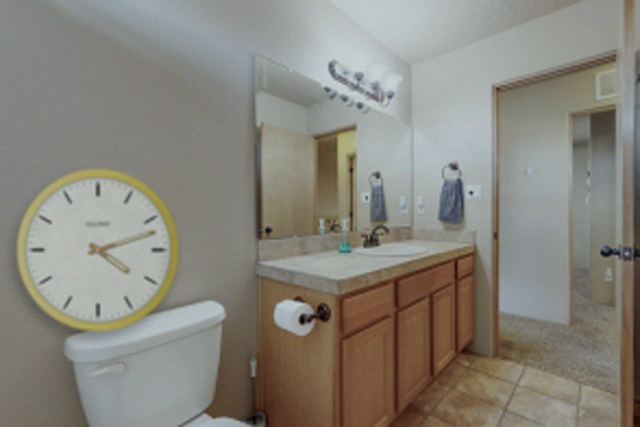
4:12
